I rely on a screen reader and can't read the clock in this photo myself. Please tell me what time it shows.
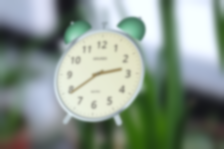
2:39
